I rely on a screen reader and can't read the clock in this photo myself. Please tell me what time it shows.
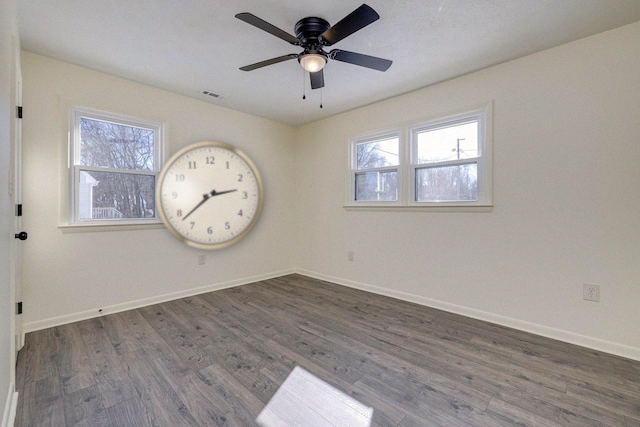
2:38
